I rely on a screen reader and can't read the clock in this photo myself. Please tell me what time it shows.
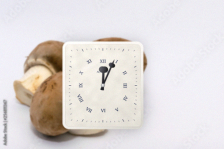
12:04
